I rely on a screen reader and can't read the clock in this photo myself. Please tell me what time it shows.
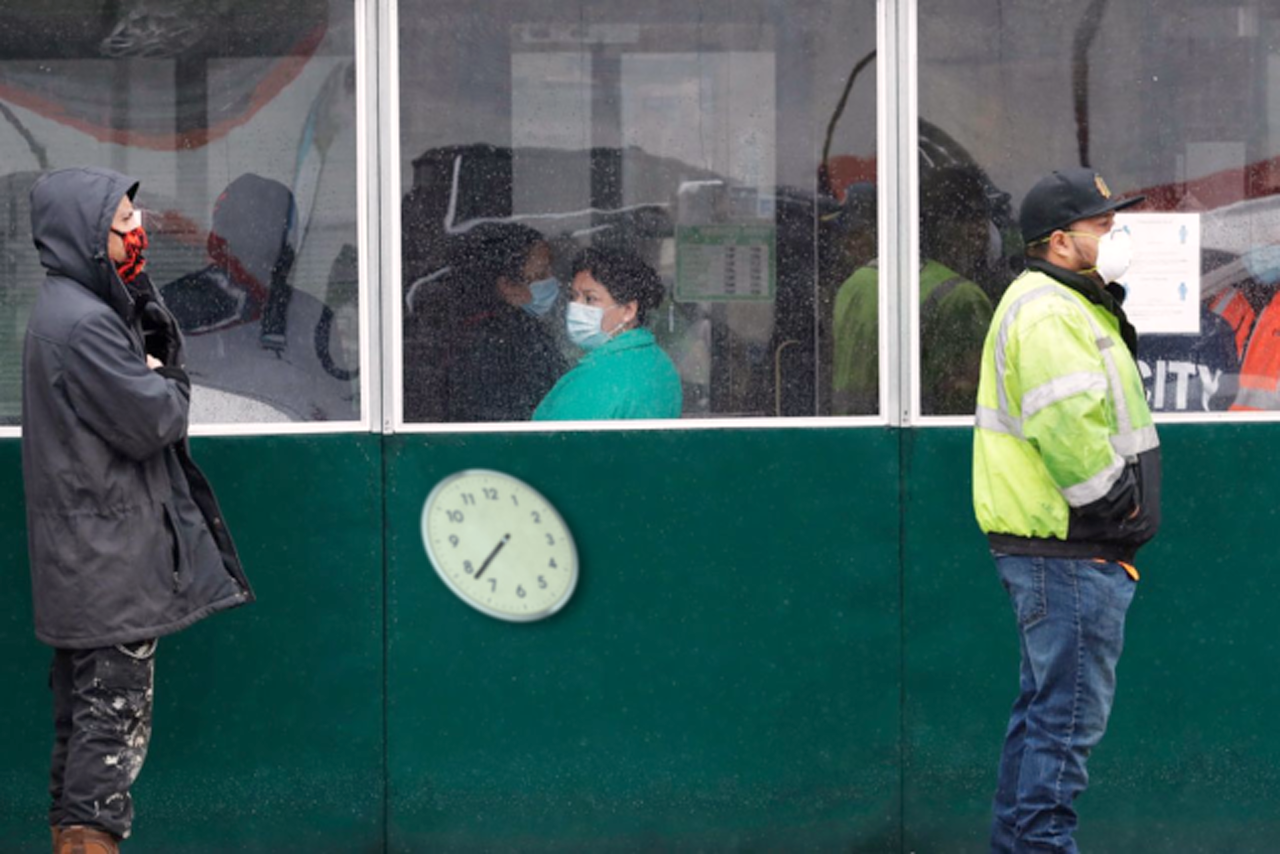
7:38
